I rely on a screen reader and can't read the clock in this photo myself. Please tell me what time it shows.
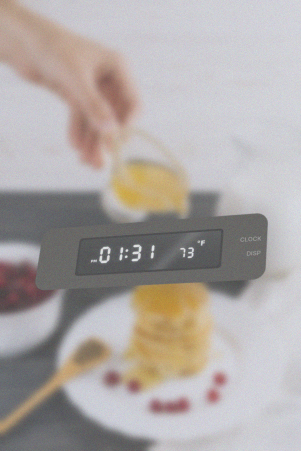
1:31
